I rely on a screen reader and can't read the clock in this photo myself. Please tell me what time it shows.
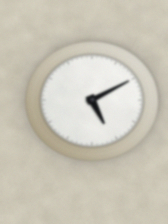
5:10
